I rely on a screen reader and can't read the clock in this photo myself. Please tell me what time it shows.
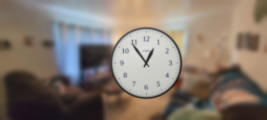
12:54
